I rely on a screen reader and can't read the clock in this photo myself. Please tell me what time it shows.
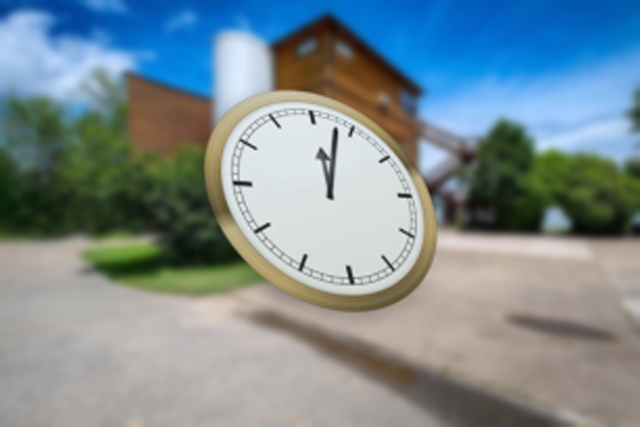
12:03
